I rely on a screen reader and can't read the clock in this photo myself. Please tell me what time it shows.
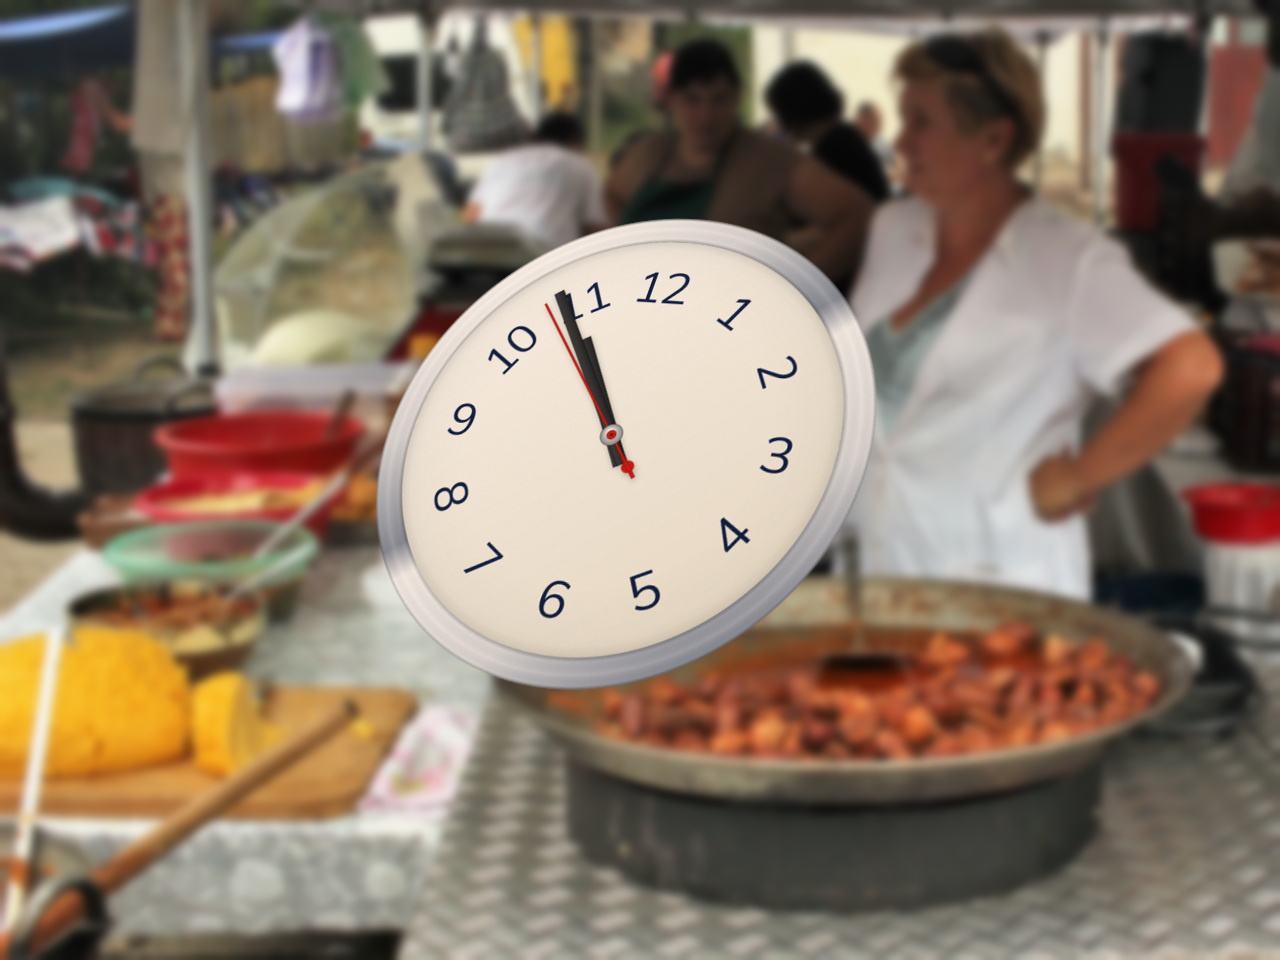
10:53:53
